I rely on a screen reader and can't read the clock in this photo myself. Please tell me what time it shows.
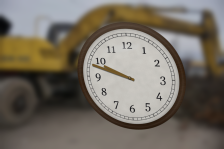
9:48
